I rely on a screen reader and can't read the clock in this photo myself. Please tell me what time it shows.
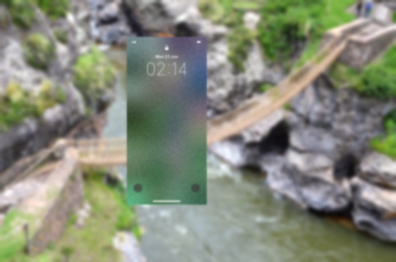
2:14
